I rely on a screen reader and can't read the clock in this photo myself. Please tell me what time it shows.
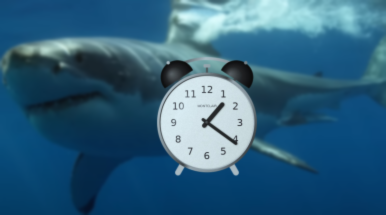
1:21
